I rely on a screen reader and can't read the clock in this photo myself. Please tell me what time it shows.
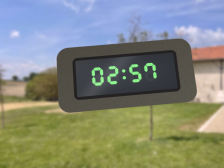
2:57
